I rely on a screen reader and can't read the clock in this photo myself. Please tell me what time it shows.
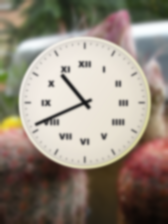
10:41
